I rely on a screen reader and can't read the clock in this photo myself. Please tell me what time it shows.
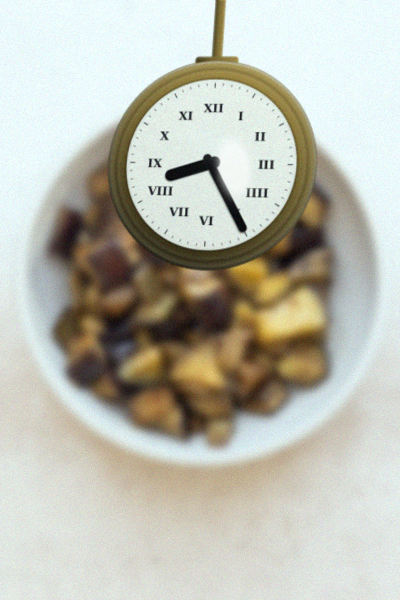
8:25
